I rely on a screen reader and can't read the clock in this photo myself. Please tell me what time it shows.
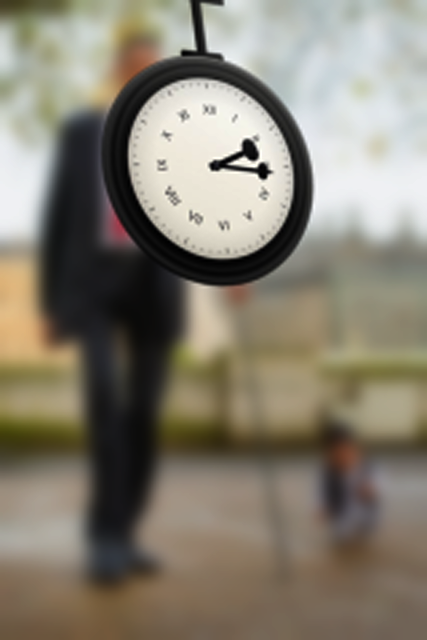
2:16
